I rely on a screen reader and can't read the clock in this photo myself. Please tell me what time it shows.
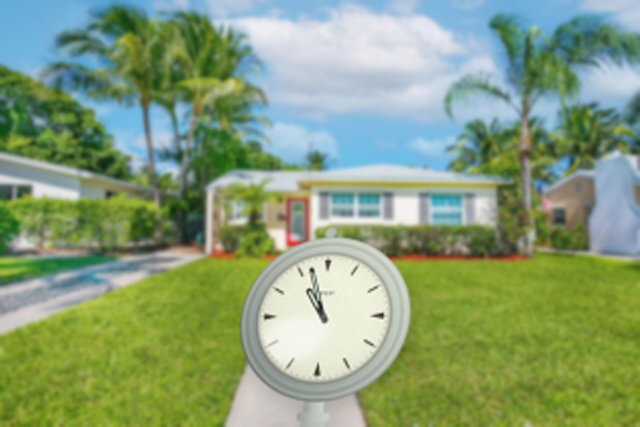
10:57
